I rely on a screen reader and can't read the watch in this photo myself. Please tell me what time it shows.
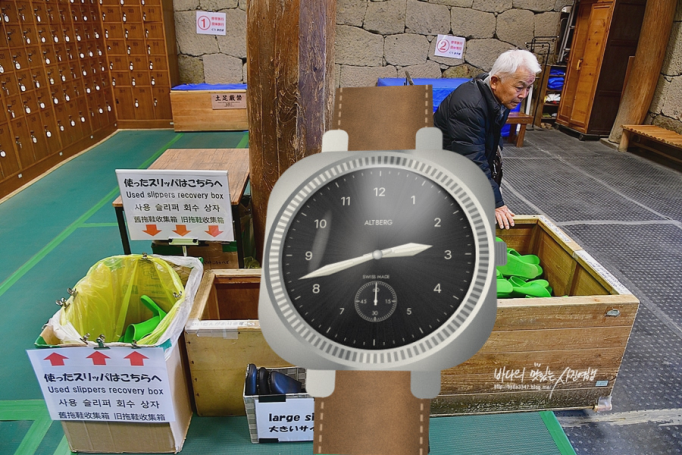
2:42
